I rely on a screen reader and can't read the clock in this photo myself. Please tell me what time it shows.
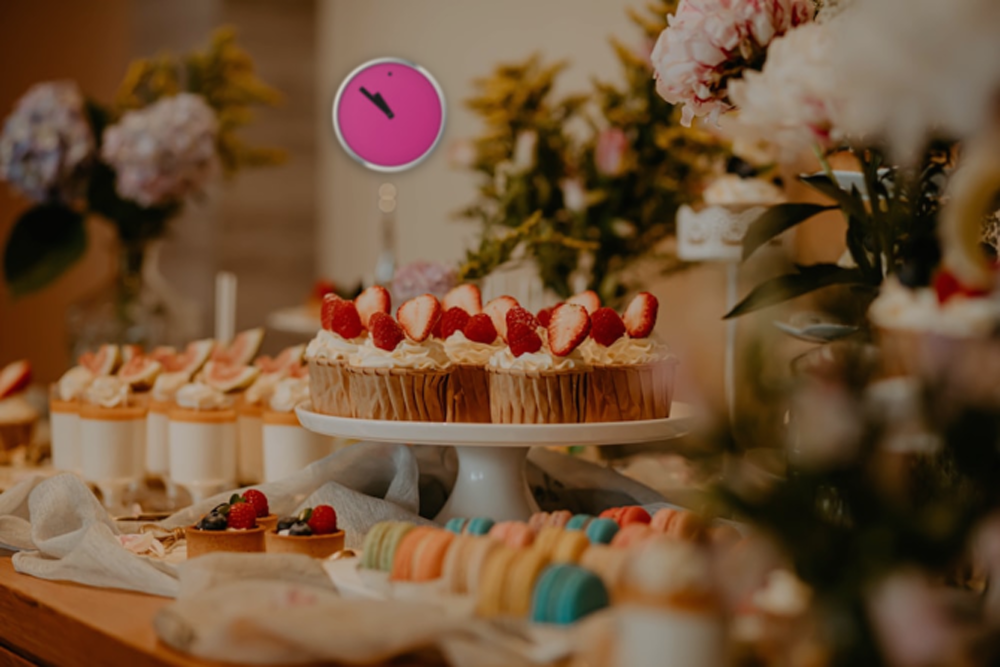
10:52
